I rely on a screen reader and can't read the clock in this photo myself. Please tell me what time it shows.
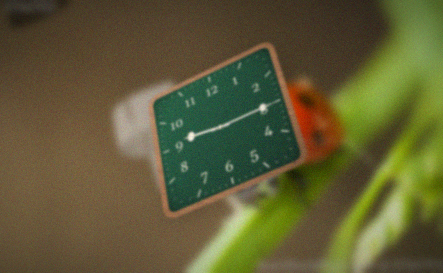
9:15
